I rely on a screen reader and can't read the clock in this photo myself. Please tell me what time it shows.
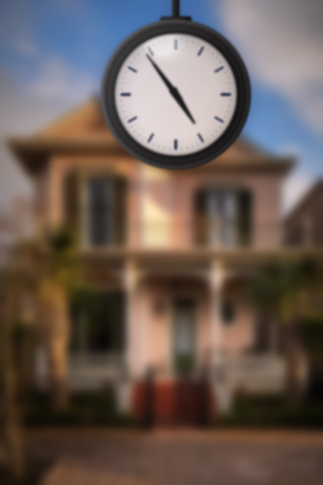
4:54
